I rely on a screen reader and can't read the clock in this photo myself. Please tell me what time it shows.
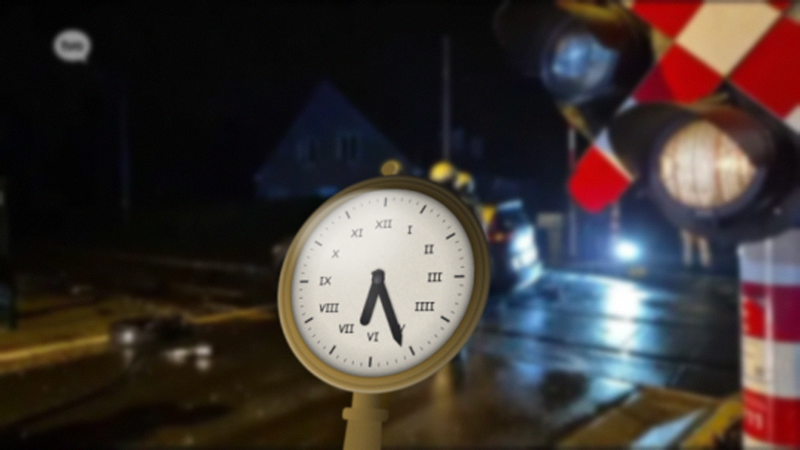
6:26
